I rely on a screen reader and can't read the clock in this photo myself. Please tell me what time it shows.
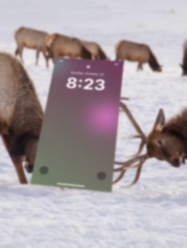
8:23
